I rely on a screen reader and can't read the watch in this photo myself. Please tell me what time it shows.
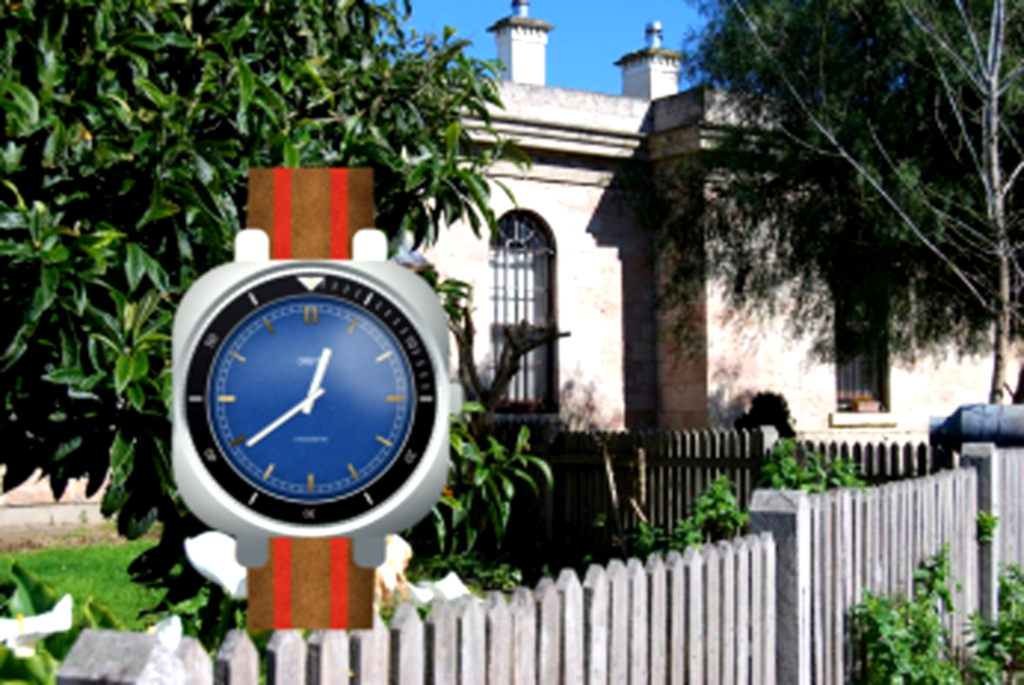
12:39
